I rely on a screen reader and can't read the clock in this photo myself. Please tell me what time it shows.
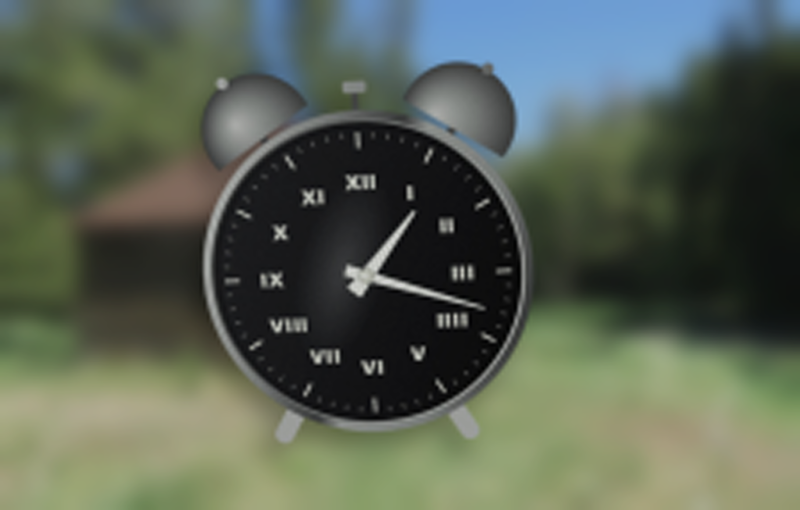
1:18
